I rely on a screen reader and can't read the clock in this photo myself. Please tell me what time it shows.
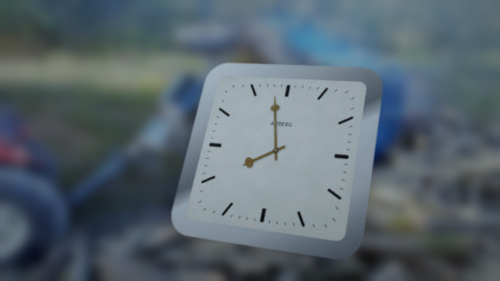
7:58
